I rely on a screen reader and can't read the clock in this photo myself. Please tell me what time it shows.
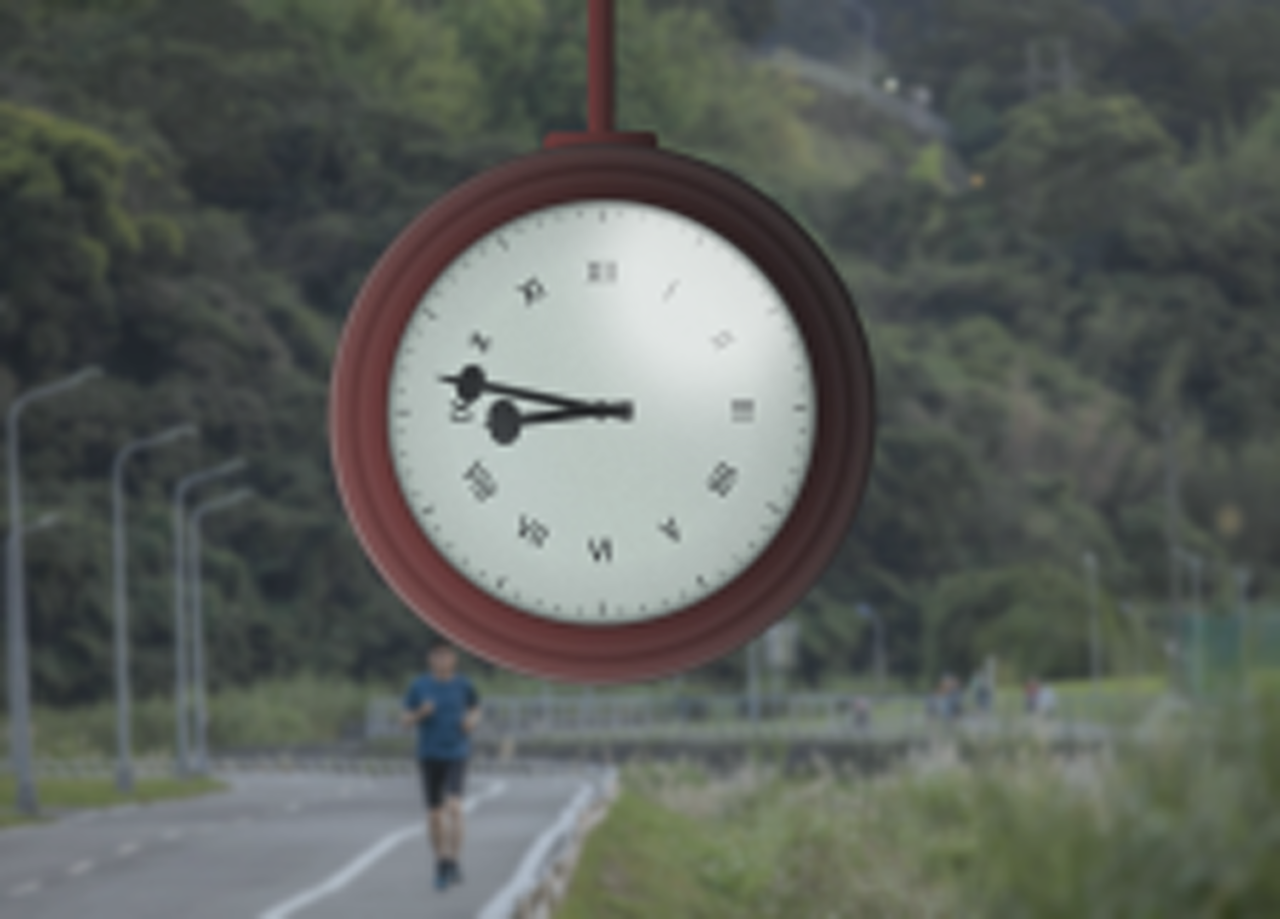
8:47
